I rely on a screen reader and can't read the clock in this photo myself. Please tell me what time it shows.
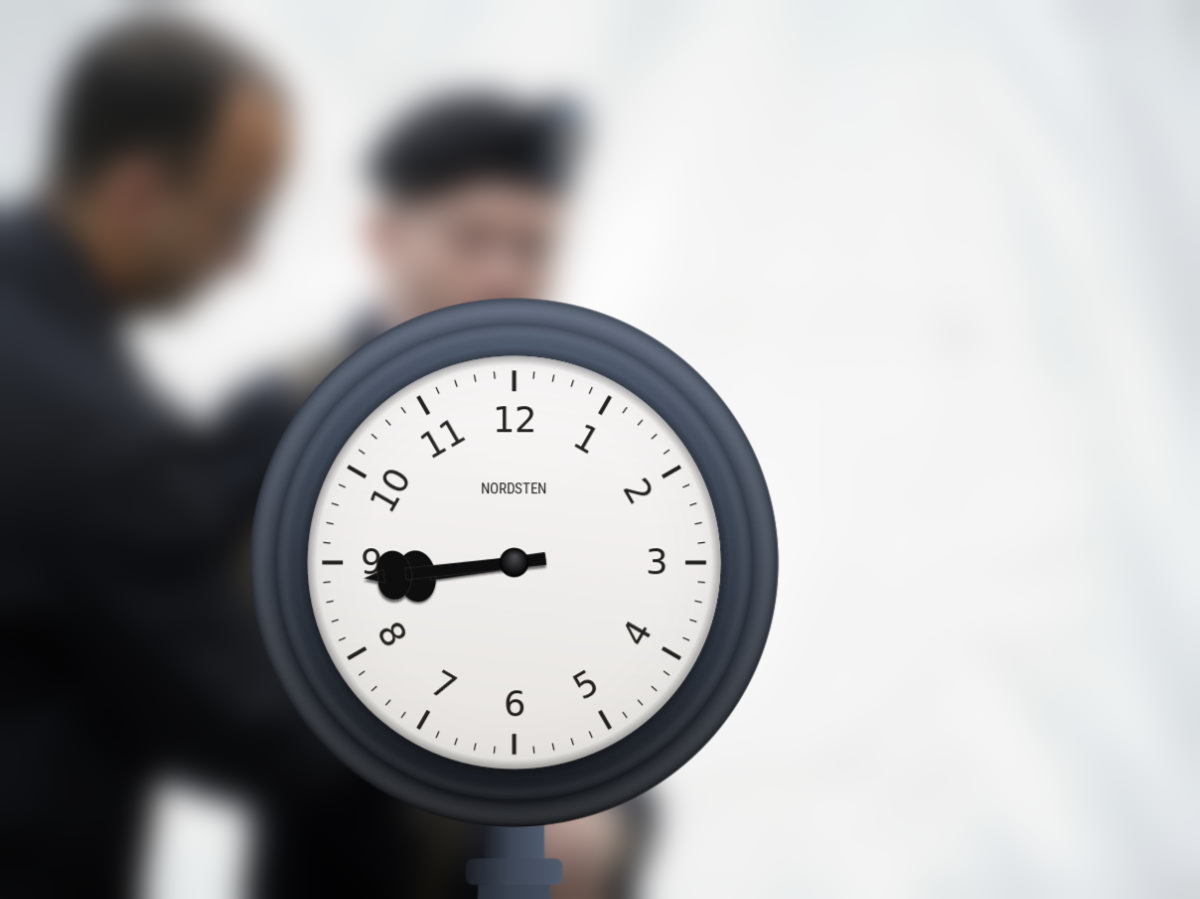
8:44
